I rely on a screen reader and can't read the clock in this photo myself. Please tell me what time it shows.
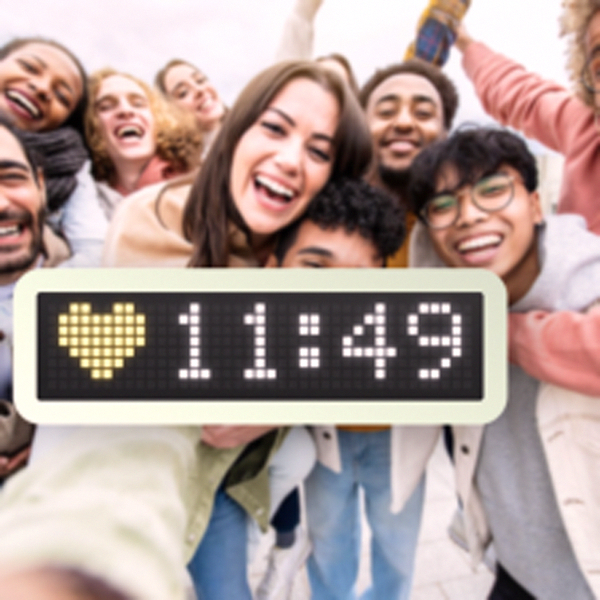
11:49
